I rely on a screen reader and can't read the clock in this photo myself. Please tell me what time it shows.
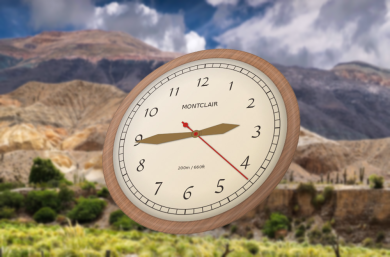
2:44:22
